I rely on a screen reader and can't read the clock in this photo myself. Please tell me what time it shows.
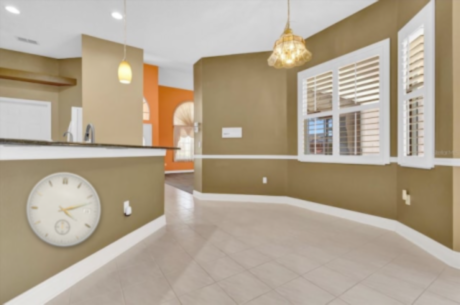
4:12
